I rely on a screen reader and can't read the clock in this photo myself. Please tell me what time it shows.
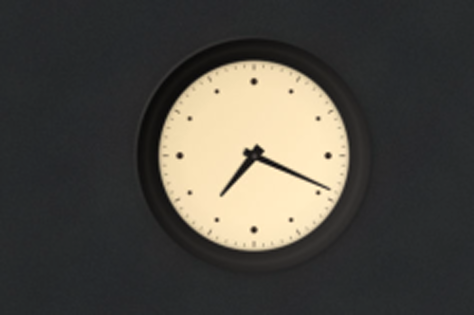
7:19
